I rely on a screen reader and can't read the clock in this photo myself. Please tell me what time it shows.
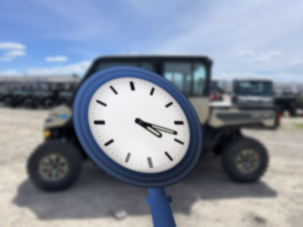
4:18
